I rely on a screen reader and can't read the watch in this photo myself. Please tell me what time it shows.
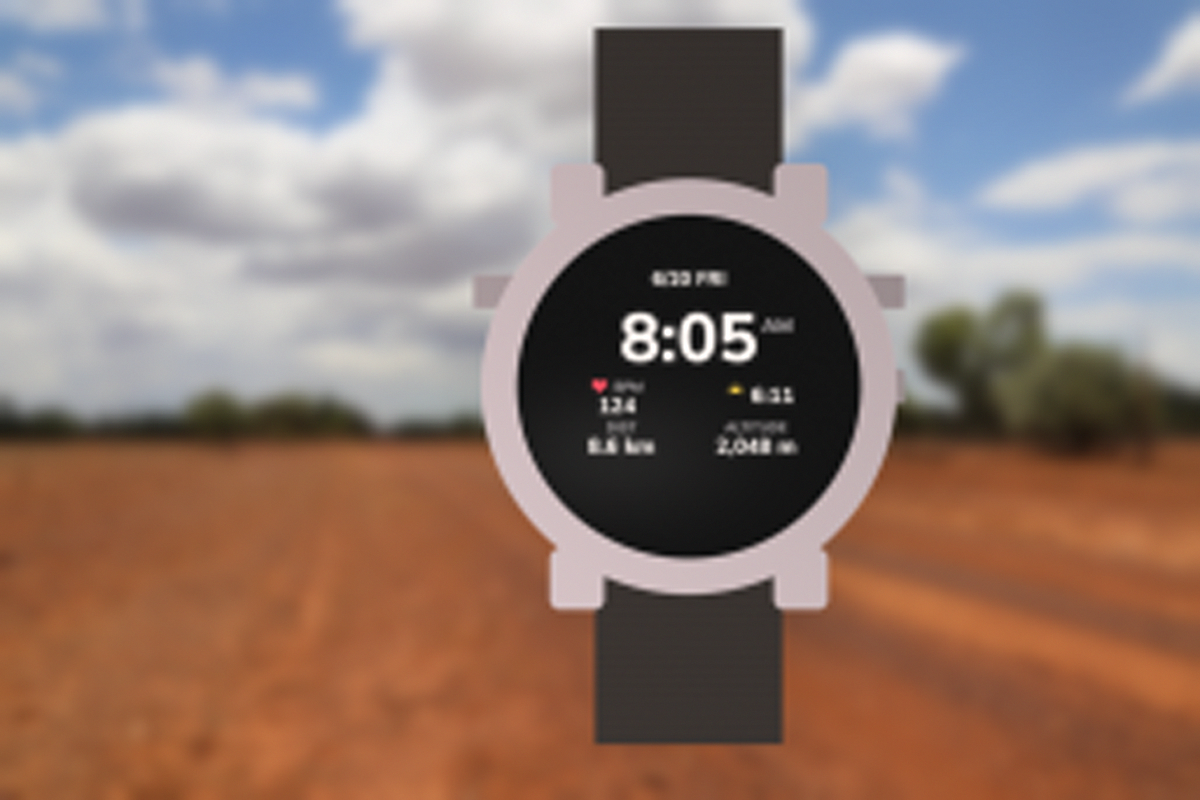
8:05
